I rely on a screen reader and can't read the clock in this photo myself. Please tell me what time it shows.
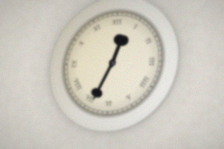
12:34
